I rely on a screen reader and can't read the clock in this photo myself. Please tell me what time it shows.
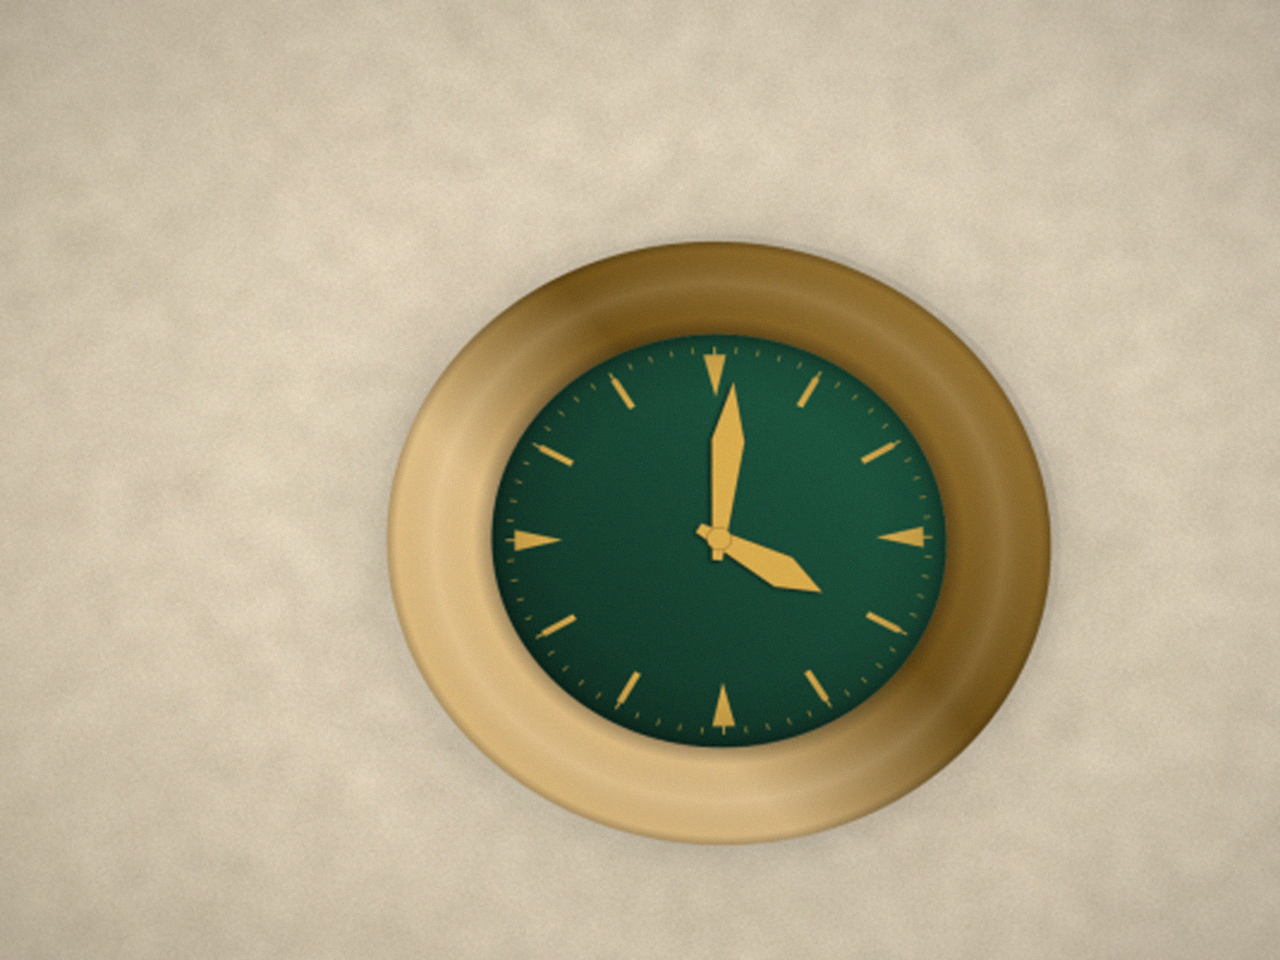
4:01
